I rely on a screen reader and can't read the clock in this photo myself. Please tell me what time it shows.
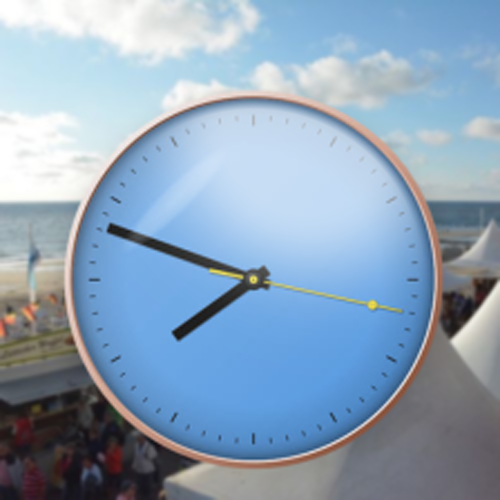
7:48:17
